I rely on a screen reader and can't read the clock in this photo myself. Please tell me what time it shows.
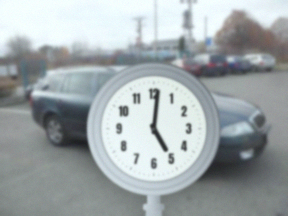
5:01
